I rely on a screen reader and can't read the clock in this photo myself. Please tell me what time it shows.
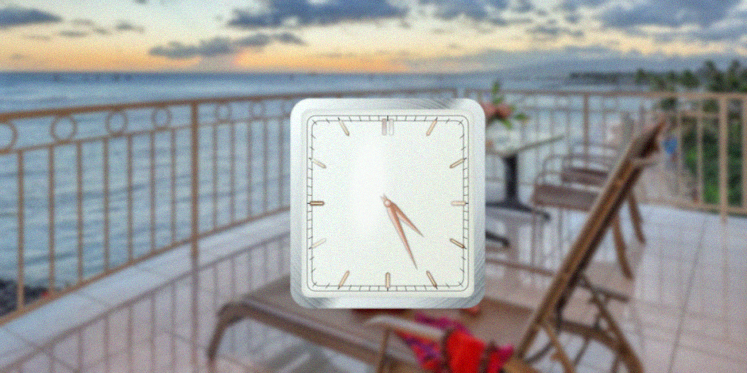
4:26
